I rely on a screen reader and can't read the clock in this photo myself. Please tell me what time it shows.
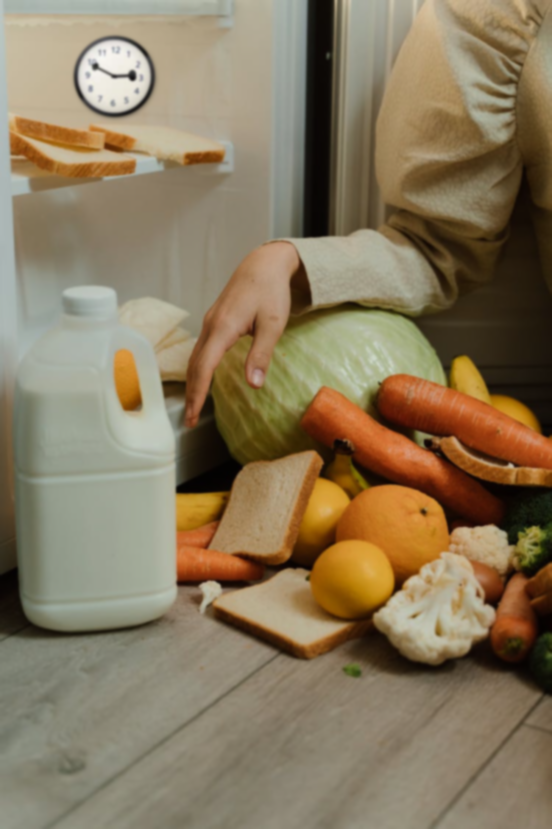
2:49
